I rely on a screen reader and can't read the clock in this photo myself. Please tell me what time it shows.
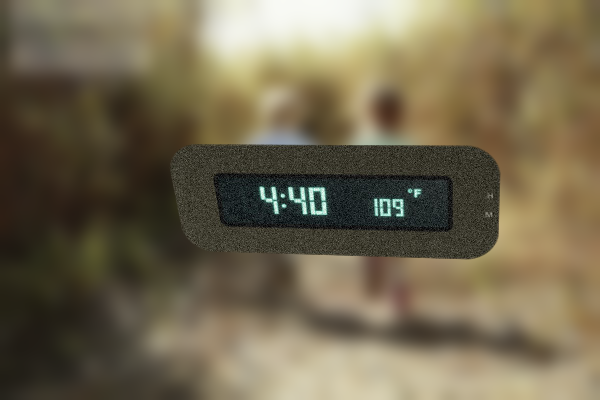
4:40
